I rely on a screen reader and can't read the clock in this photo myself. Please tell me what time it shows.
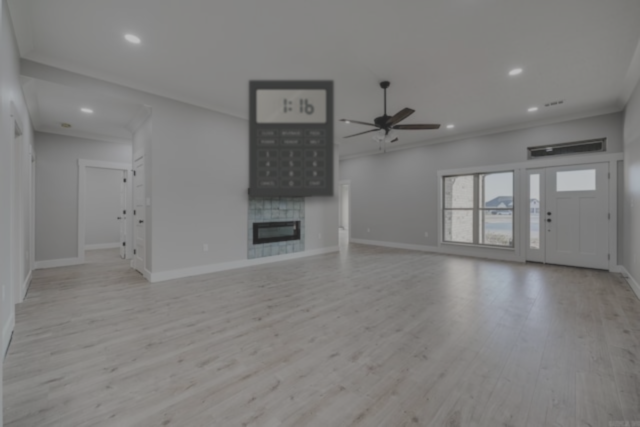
1:16
